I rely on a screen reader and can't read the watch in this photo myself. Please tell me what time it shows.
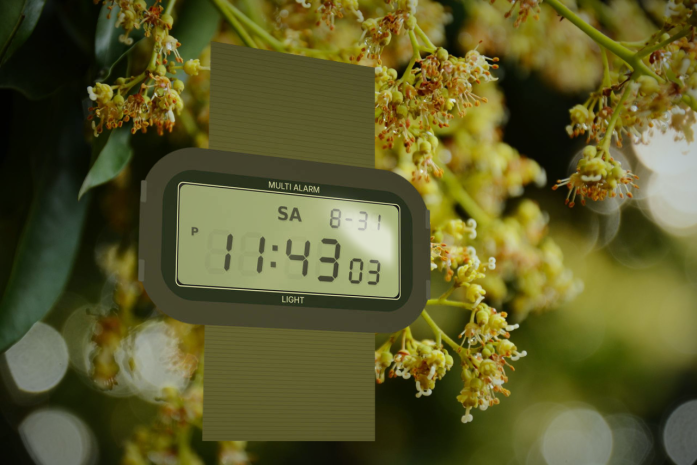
11:43:03
